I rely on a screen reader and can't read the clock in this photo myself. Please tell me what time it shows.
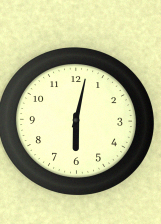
6:02
